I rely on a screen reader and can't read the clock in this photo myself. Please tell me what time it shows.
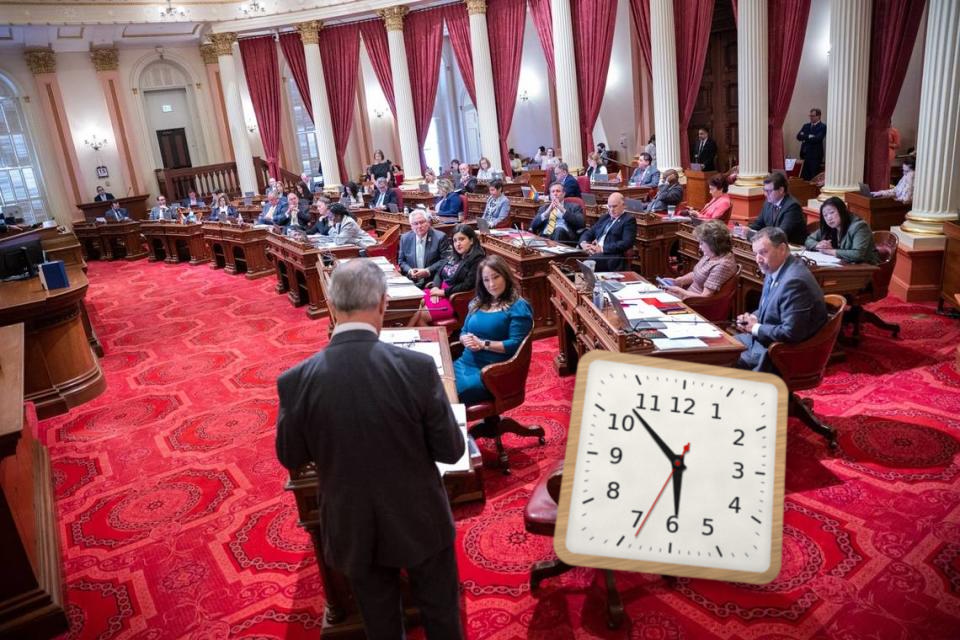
5:52:34
